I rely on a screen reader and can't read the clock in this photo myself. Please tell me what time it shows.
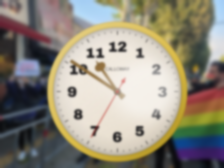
10:50:35
